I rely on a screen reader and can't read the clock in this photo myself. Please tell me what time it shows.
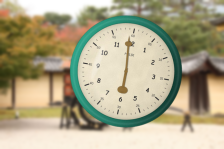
5:59
